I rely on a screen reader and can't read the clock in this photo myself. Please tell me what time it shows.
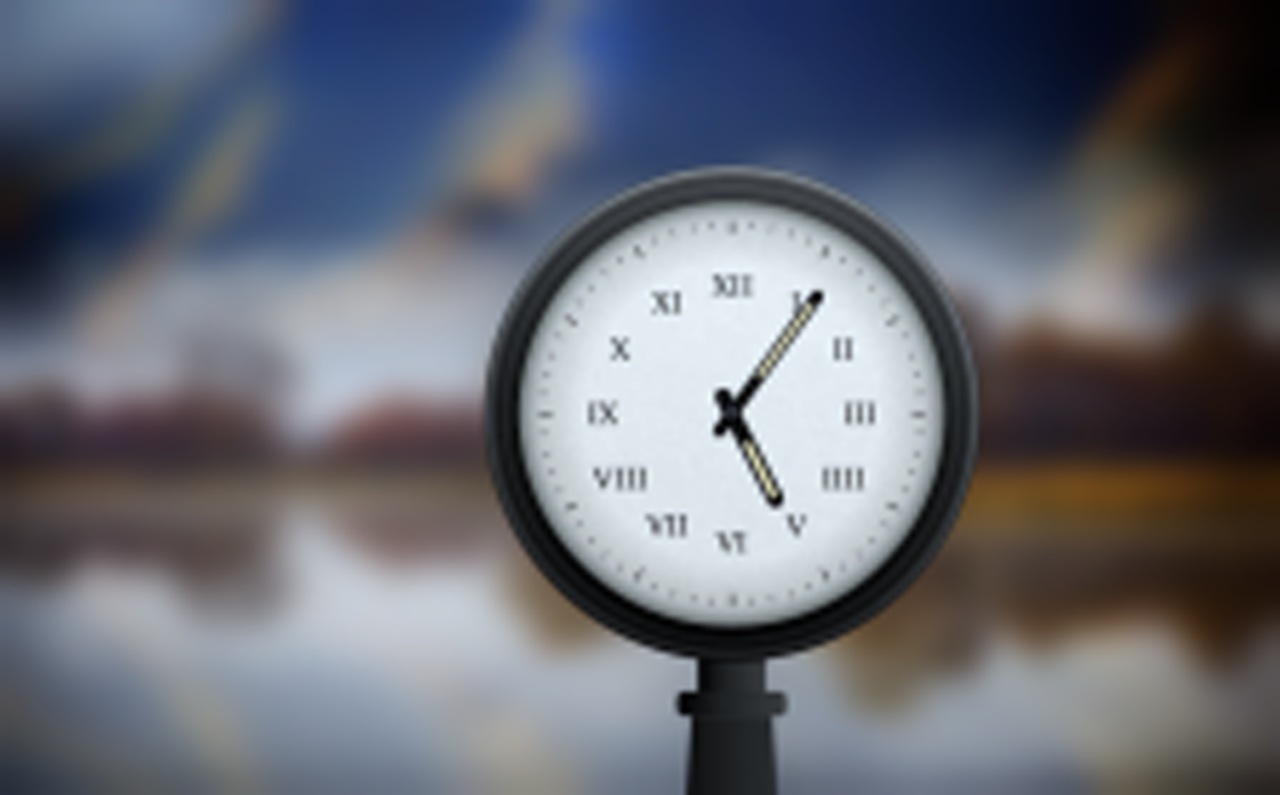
5:06
